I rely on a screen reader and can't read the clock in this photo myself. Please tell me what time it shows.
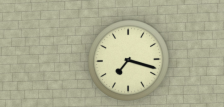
7:18
